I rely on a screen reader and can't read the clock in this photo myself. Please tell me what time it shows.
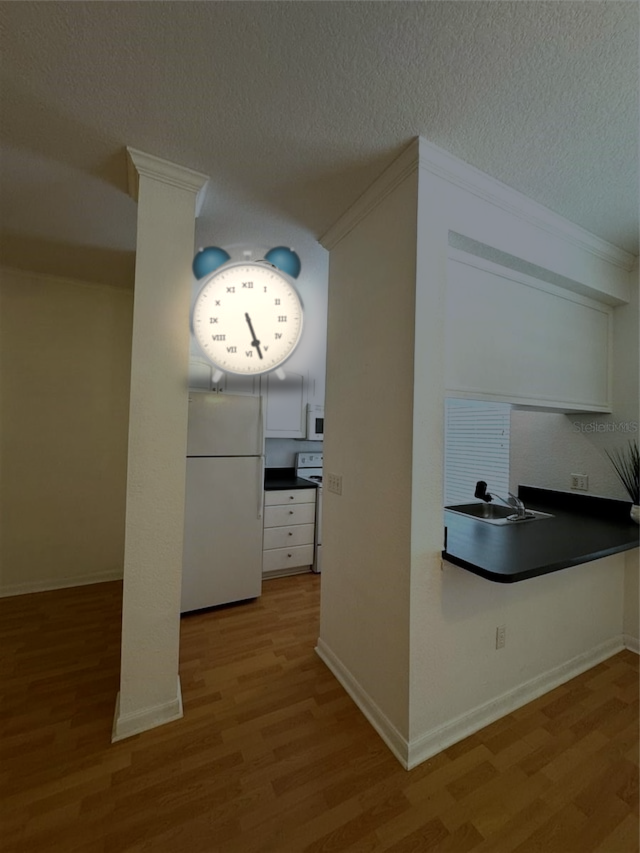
5:27
